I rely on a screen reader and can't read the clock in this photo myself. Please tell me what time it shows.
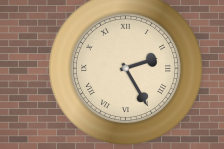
2:25
